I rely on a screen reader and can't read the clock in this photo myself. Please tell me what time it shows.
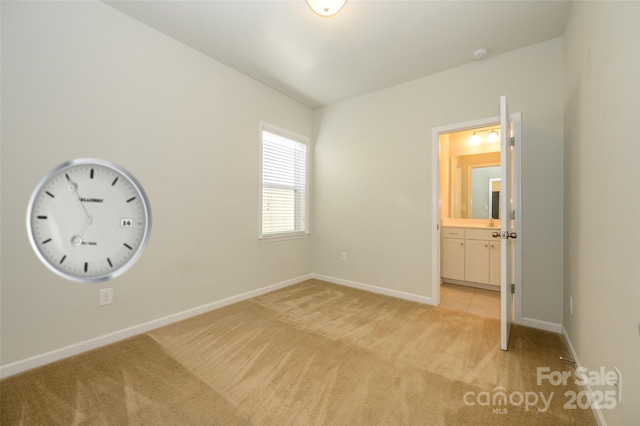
6:55
